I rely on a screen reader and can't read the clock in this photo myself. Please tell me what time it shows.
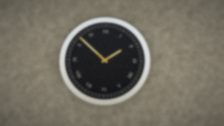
1:52
